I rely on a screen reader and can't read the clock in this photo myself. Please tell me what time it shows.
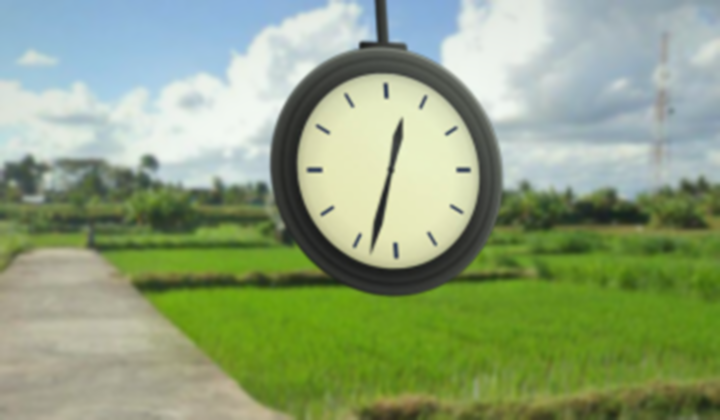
12:33
